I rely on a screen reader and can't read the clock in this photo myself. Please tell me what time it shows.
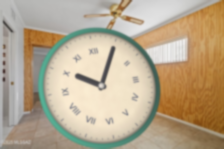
10:05
